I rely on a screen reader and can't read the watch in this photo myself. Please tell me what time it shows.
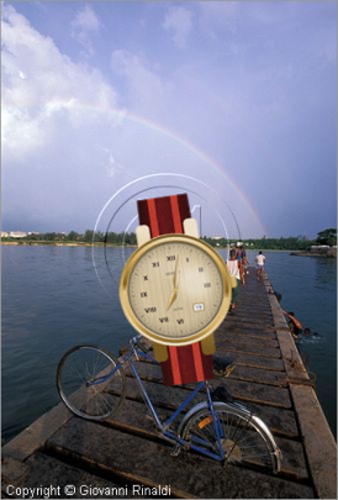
7:02
